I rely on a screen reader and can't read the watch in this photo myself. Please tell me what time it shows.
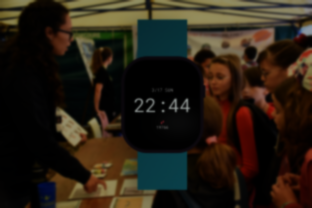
22:44
